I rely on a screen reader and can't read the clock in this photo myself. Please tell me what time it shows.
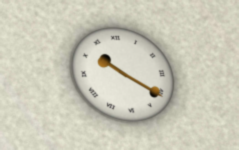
10:21
